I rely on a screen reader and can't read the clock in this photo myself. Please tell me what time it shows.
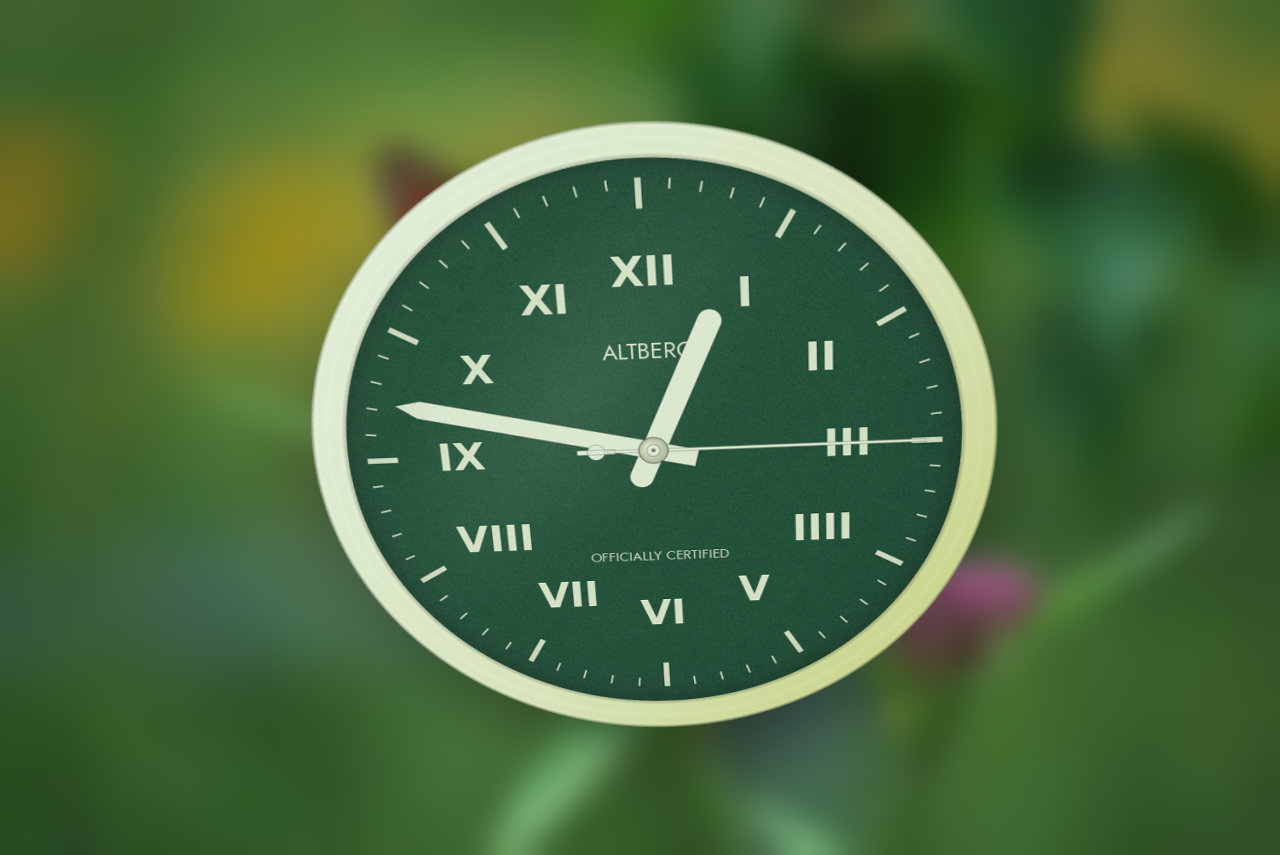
12:47:15
